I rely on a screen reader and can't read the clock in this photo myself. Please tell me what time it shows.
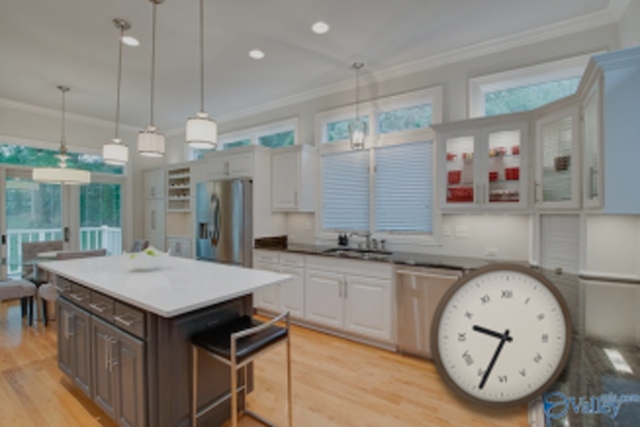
9:34
